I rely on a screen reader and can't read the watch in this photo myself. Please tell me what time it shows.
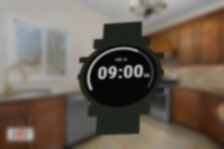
9:00
